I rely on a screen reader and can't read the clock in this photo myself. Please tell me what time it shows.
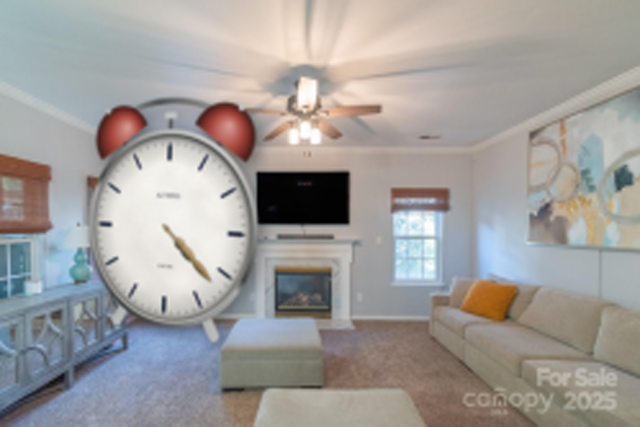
4:22
